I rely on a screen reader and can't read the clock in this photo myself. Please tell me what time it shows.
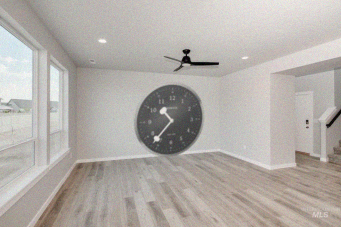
10:37
